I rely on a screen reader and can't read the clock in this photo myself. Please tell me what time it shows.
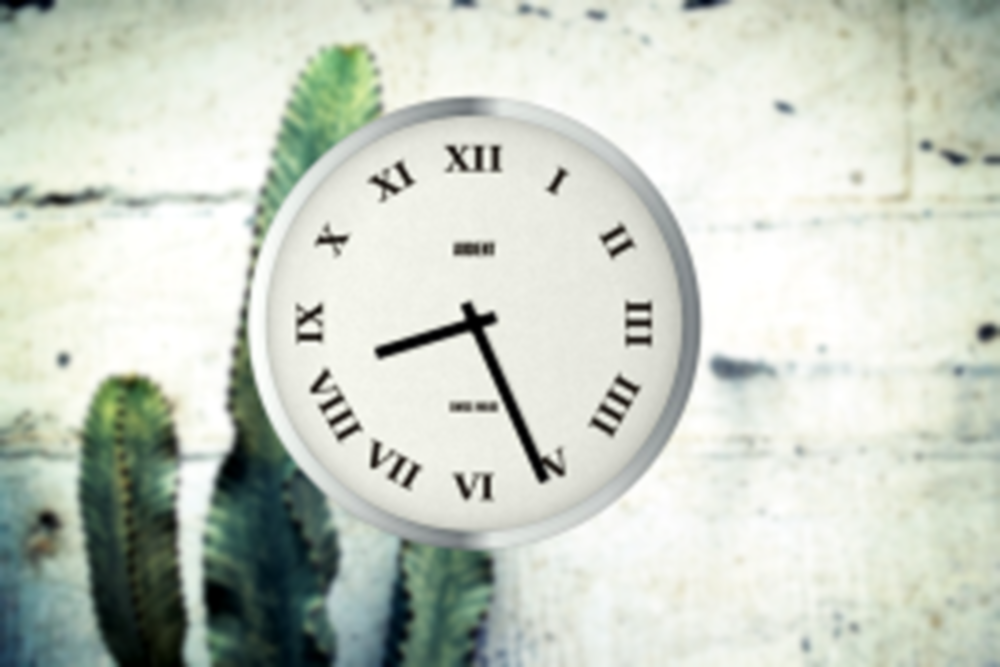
8:26
